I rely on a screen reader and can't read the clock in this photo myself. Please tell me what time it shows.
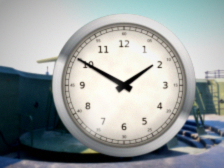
1:50
